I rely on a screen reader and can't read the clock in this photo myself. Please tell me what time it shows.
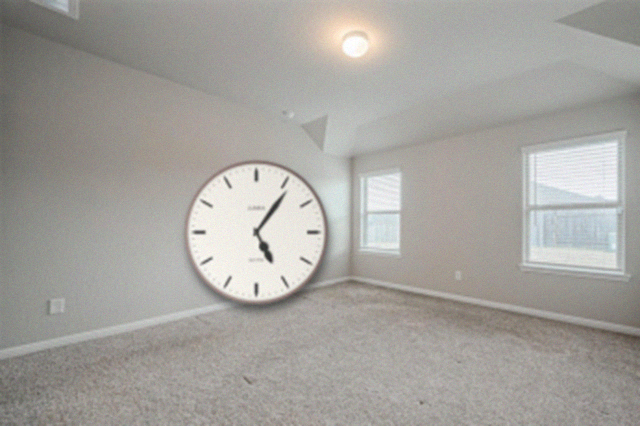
5:06
